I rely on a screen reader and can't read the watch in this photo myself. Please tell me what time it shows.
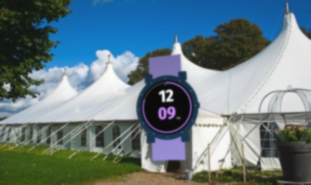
12:09
